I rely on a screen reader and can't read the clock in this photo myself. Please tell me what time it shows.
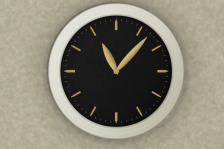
11:07
